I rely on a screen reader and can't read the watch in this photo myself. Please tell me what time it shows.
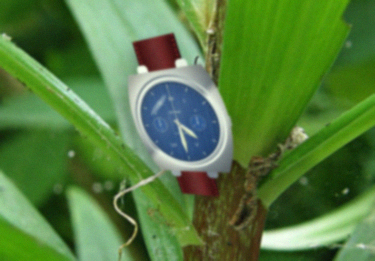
4:30
